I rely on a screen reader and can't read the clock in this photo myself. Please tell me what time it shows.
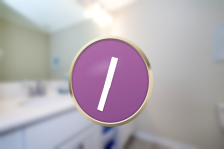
12:33
